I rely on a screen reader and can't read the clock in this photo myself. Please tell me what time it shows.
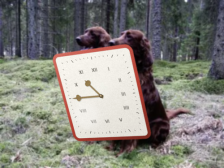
10:45
